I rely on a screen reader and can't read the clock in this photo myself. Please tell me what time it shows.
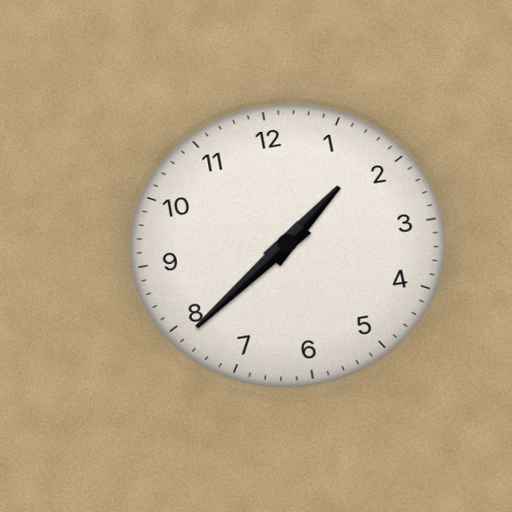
1:39
